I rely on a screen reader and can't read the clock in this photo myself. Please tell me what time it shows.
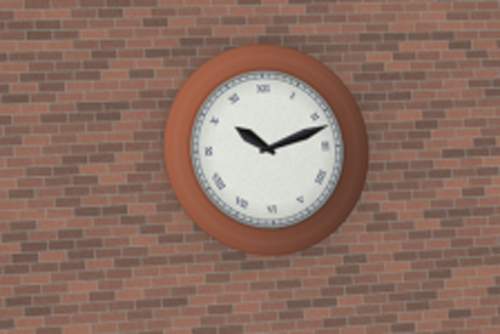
10:12
